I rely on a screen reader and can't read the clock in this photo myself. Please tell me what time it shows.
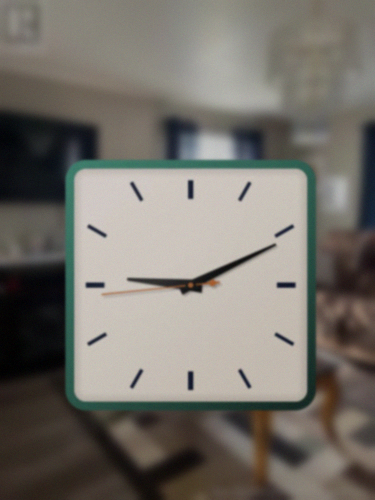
9:10:44
